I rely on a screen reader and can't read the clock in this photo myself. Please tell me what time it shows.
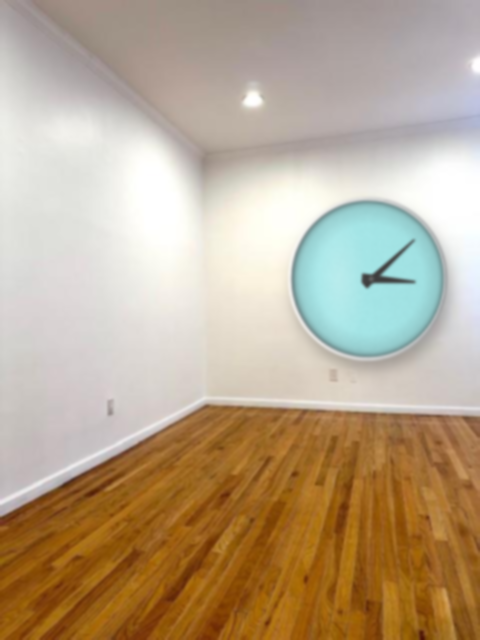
3:08
